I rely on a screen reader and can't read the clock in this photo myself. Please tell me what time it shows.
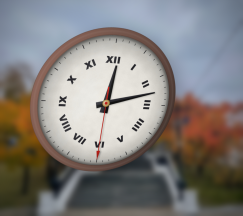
12:12:30
